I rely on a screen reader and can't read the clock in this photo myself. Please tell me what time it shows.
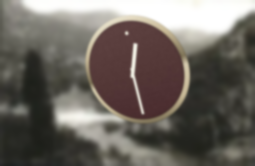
12:29
